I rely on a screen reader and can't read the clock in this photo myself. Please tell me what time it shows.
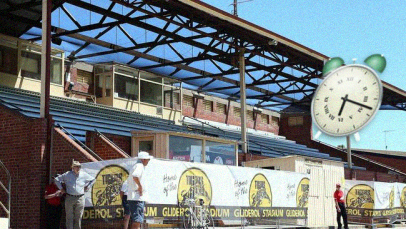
6:18
